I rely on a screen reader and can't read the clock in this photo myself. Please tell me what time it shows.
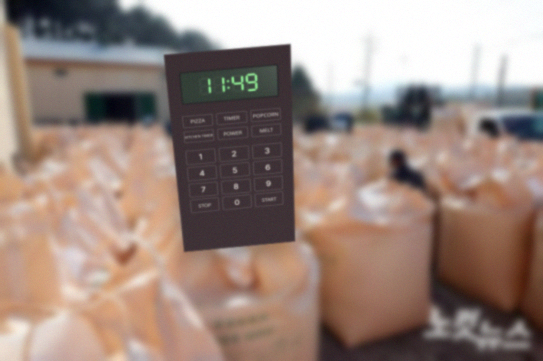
11:49
